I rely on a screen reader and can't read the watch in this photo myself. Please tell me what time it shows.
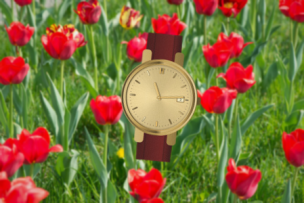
11:14
